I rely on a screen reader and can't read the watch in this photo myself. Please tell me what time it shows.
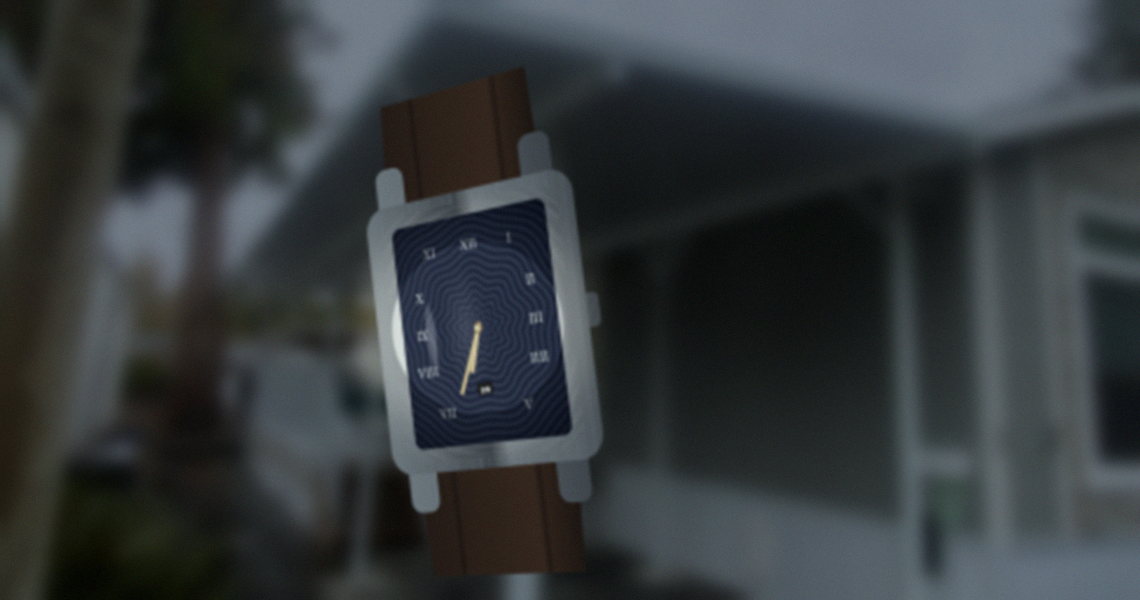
6:34
